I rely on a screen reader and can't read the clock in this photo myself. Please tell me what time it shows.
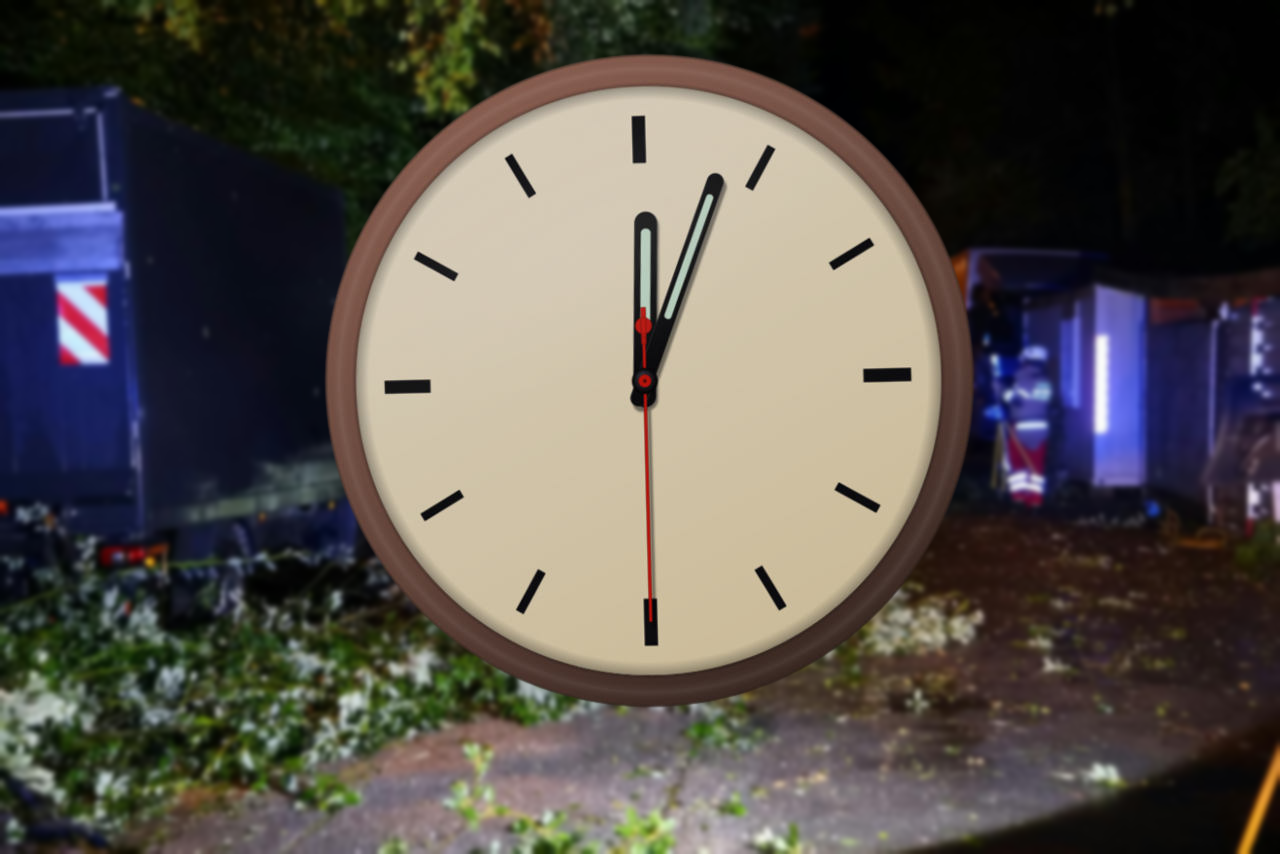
12:03:30
